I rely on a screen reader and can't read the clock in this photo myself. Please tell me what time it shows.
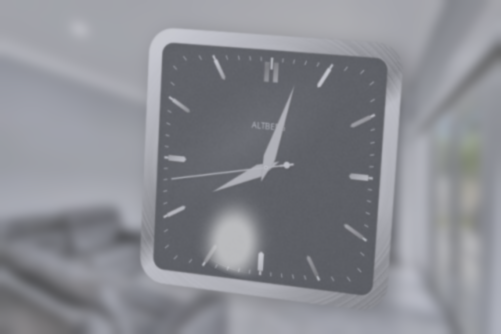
8:02:43
